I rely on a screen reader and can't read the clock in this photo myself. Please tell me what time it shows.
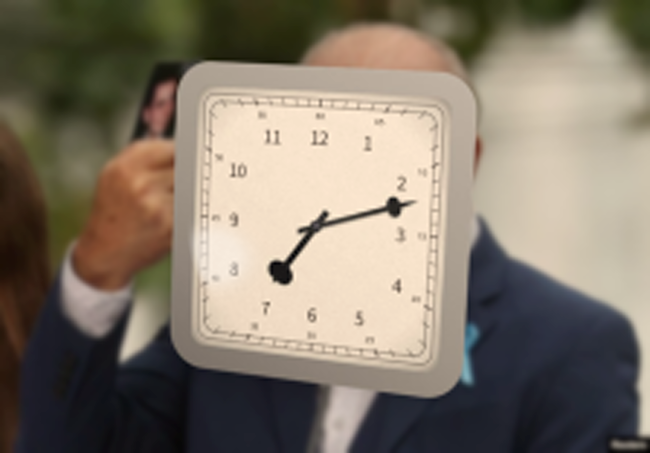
7:12
